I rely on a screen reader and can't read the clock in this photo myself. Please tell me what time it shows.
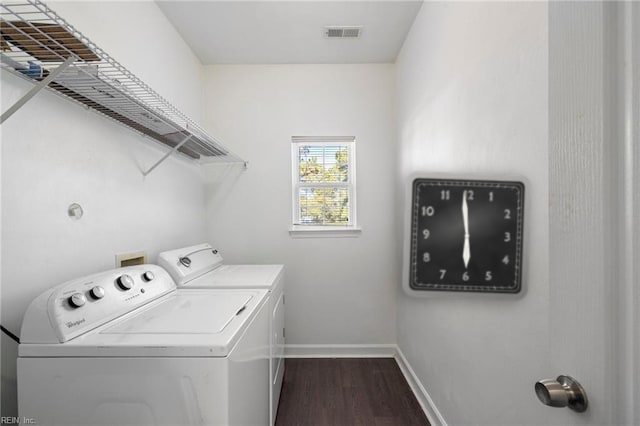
5:59
